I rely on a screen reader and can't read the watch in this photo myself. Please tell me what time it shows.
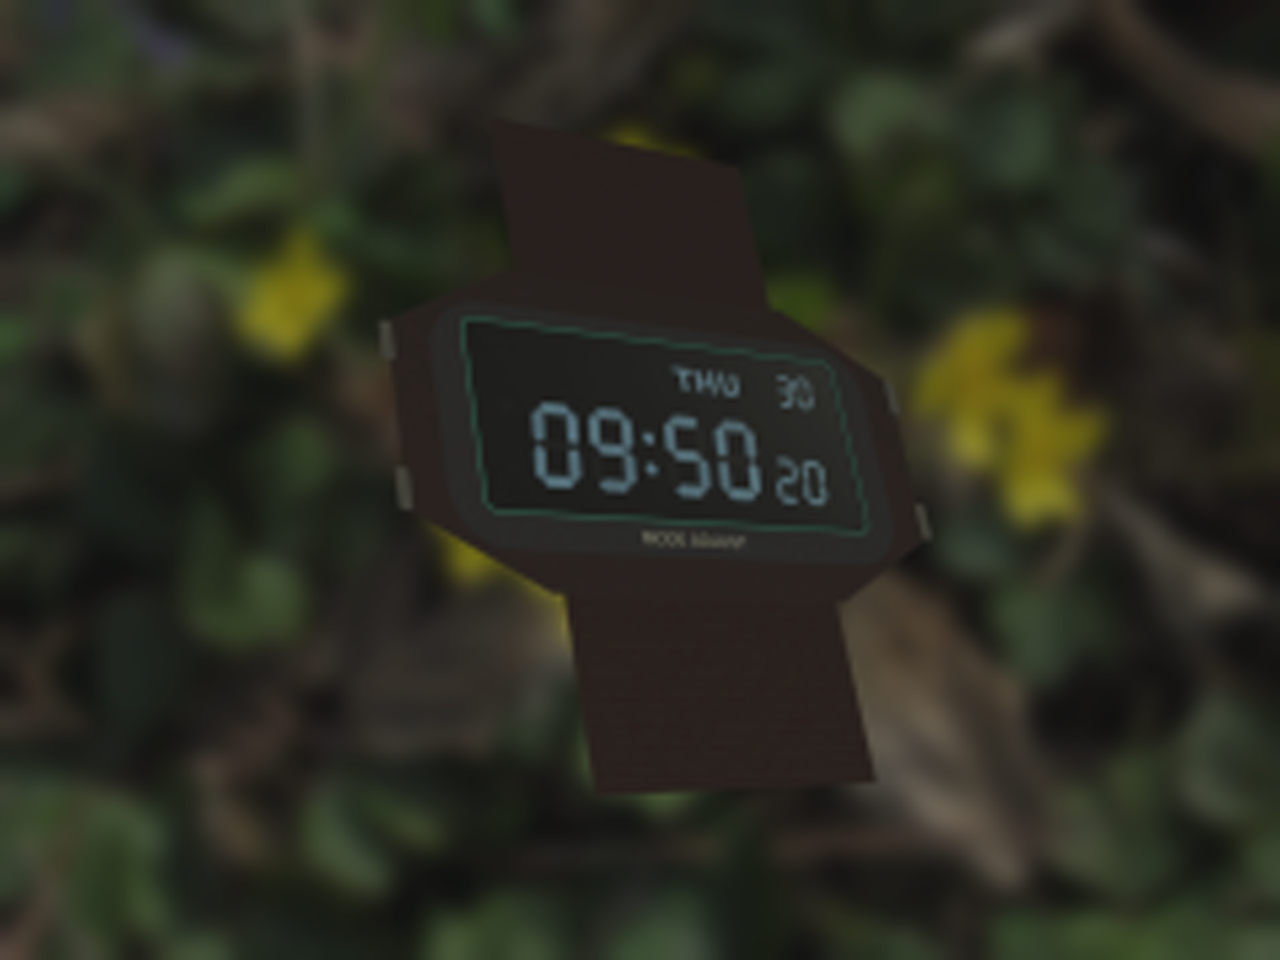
9:50:20
